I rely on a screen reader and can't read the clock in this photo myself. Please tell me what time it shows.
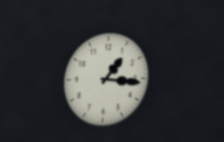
1:16
